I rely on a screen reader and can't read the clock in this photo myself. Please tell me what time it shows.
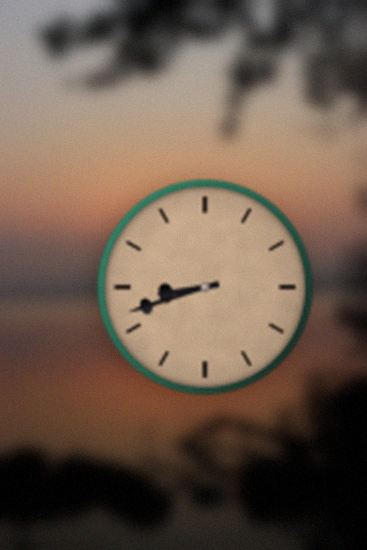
8:42
